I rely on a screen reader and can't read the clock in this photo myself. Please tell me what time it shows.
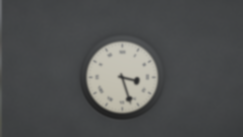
3:27
